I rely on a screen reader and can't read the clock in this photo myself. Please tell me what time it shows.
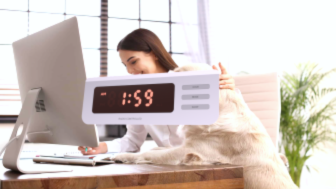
1:59
